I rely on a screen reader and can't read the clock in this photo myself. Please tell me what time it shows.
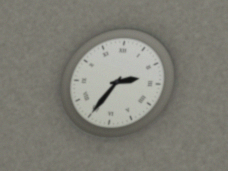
2:35
